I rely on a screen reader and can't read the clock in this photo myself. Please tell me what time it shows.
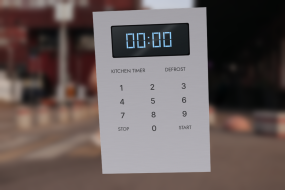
0:00
